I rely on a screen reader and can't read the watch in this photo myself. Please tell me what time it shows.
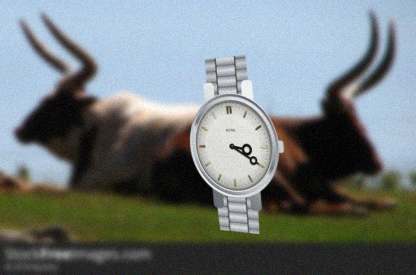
3:20
